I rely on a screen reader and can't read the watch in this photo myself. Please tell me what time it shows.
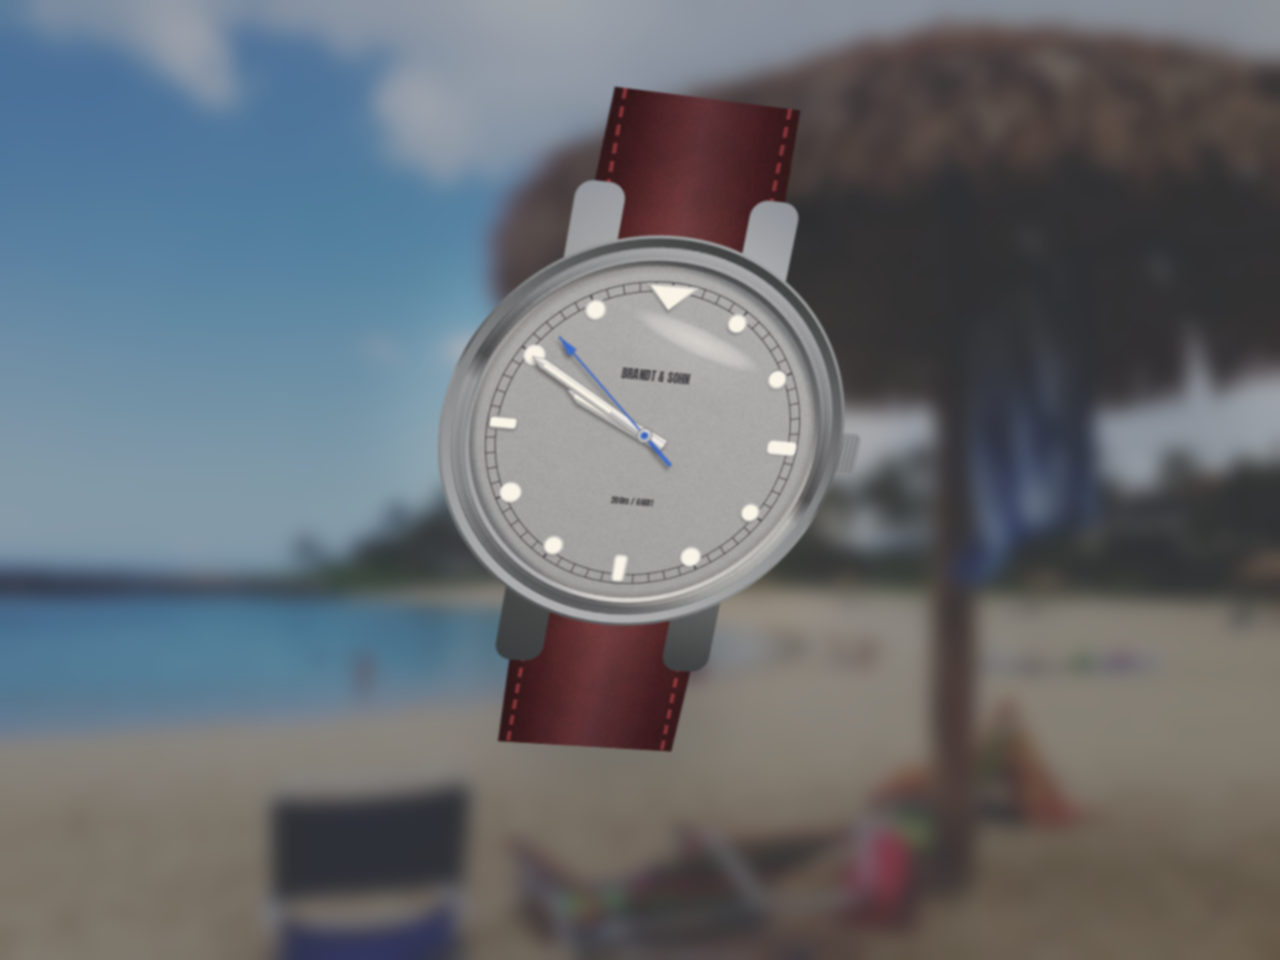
9:49:52
